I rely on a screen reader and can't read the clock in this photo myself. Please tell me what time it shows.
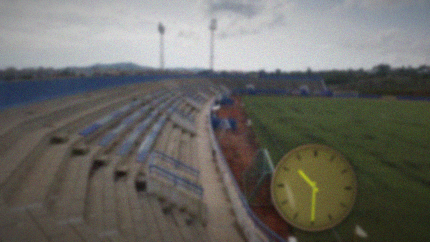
10:30
